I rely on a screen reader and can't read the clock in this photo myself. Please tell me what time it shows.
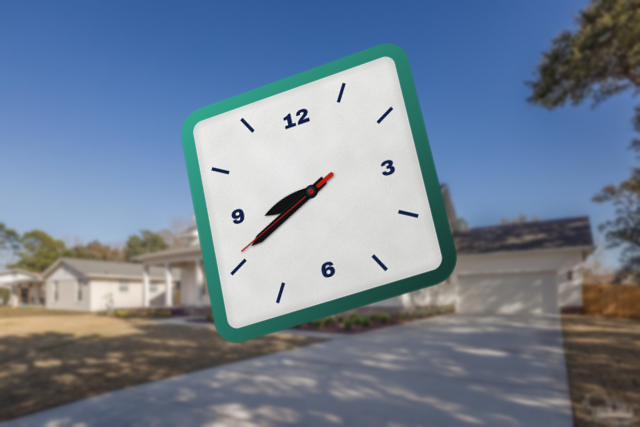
8:40:41
